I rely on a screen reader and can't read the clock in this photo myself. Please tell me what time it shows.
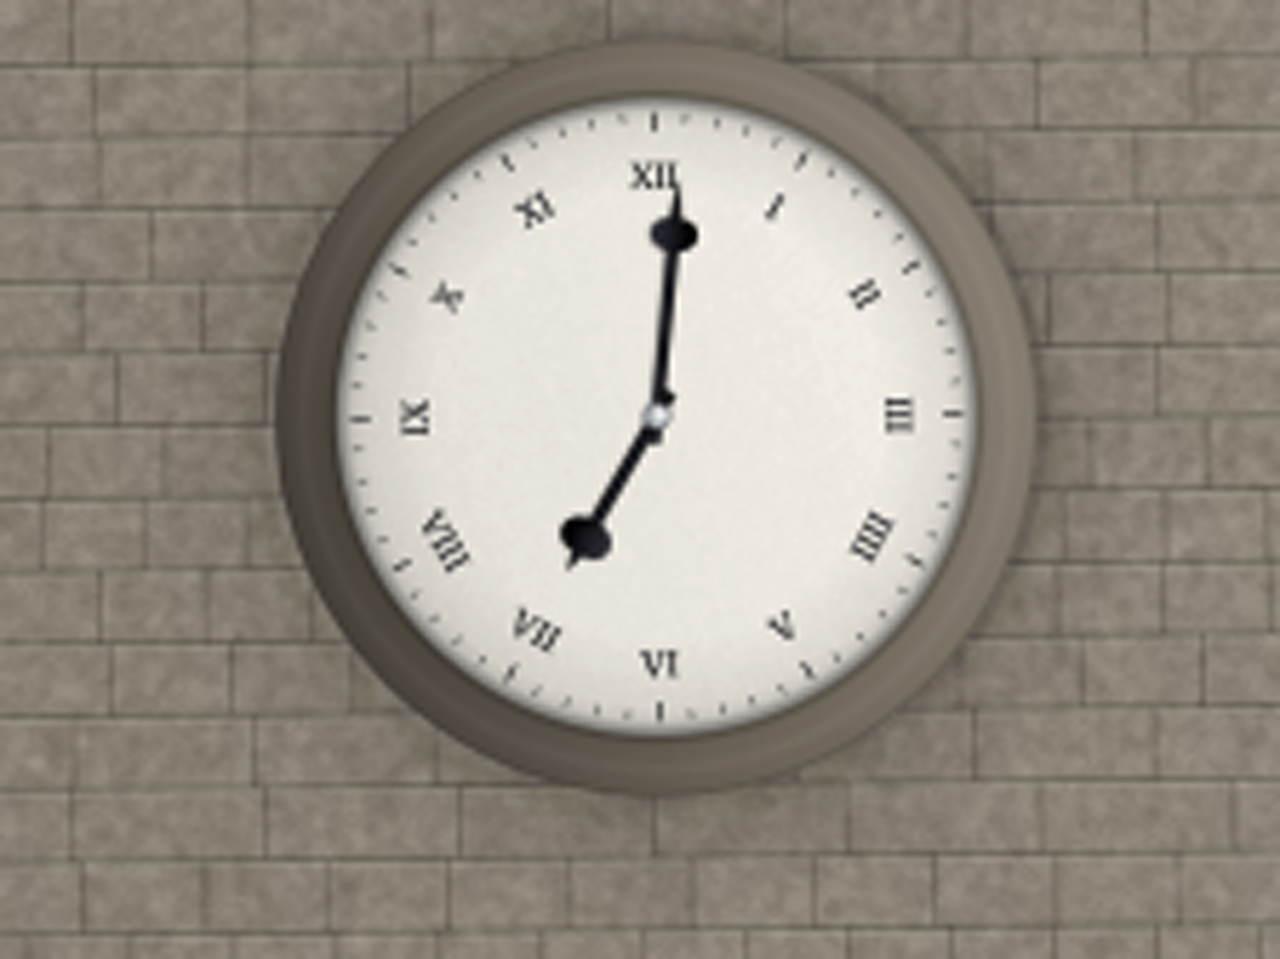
7:01
